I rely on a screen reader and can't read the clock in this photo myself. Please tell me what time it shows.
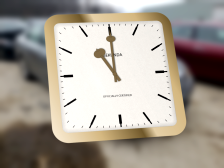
11:00
